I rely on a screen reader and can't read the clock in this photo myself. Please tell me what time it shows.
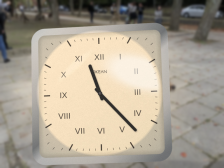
11:23
